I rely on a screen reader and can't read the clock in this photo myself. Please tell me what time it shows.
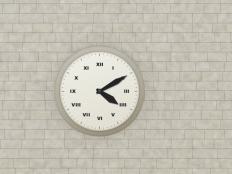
4:10
